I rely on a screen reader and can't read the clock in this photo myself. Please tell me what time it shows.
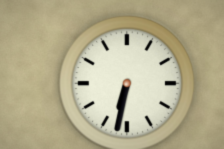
6:32
